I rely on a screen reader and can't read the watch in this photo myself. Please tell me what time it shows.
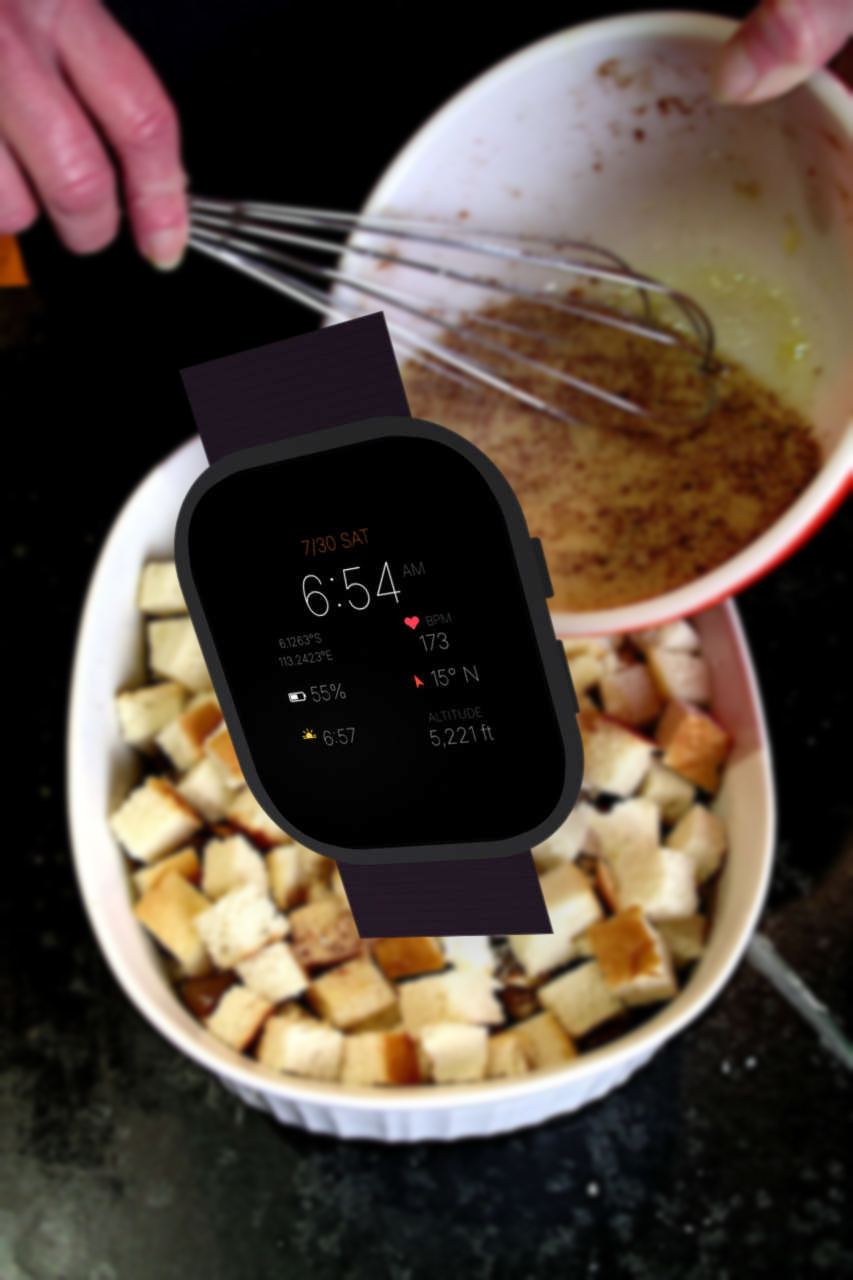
6:54
